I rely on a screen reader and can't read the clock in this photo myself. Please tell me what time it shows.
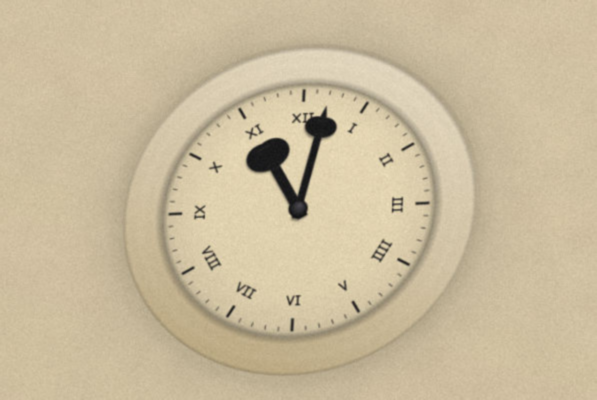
11:02
